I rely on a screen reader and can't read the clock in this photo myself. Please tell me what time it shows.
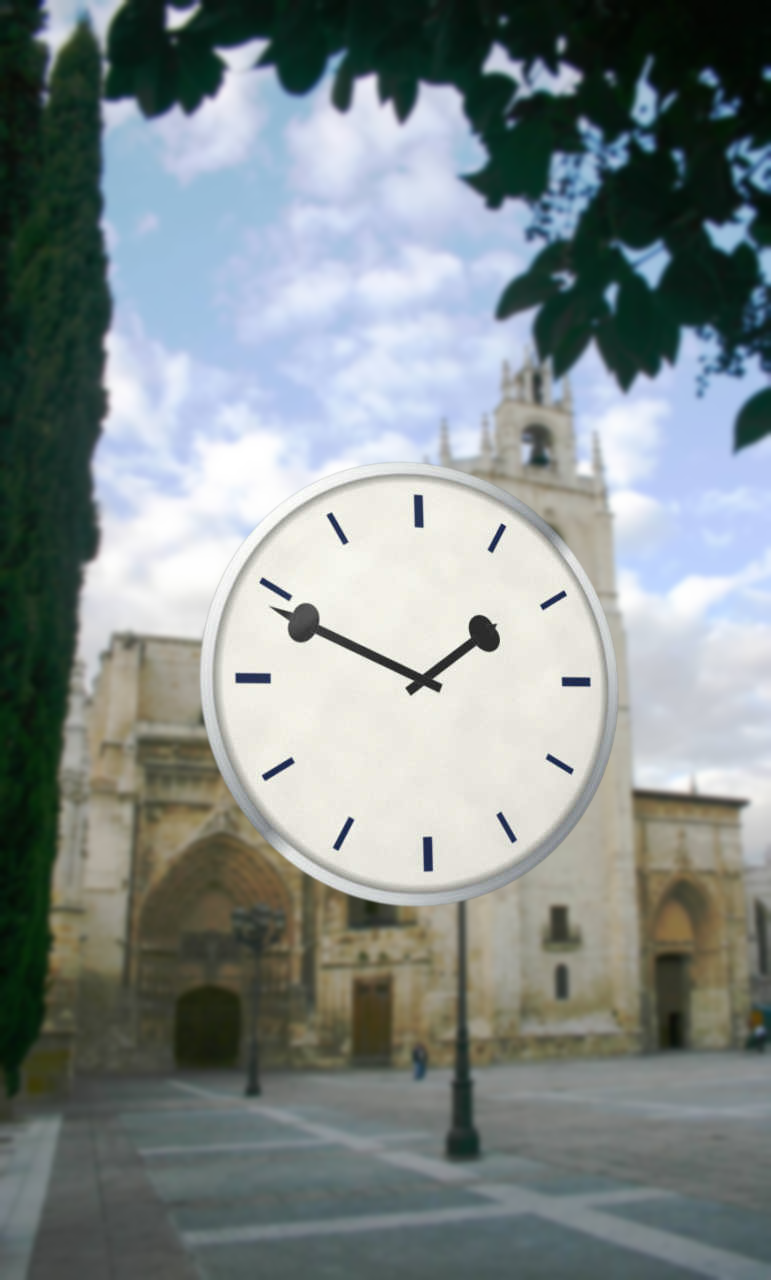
1:49
